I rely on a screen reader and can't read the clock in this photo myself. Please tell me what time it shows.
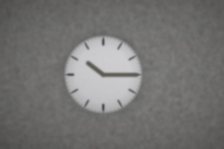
10:15
